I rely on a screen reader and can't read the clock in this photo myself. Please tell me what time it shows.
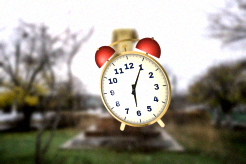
6:05
